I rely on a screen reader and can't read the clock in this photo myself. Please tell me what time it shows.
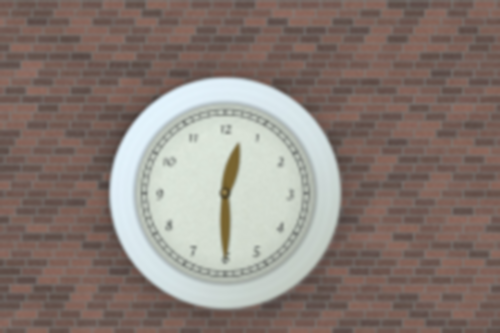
12:30
